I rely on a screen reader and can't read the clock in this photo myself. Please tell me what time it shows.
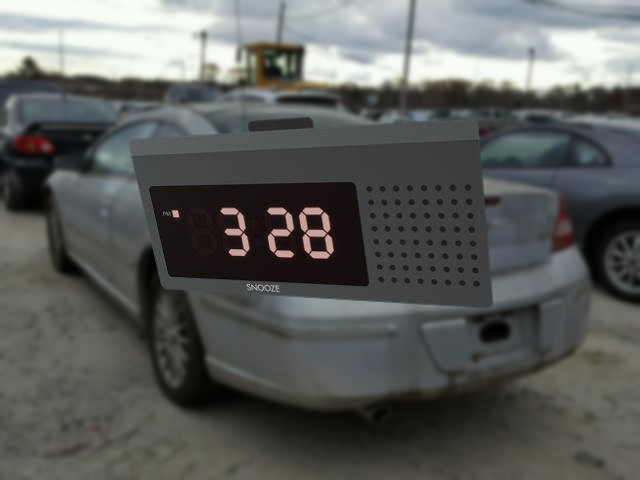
3:28
